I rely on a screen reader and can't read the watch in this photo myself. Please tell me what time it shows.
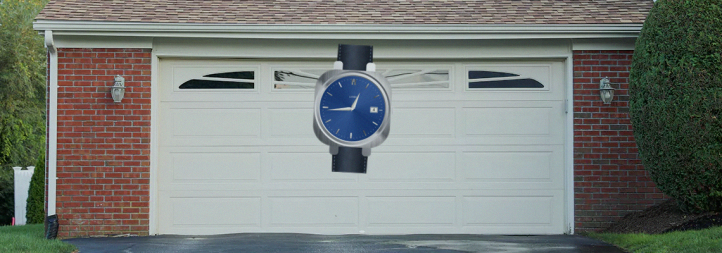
12:44
